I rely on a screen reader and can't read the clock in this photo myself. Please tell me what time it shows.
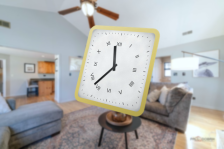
11:37
